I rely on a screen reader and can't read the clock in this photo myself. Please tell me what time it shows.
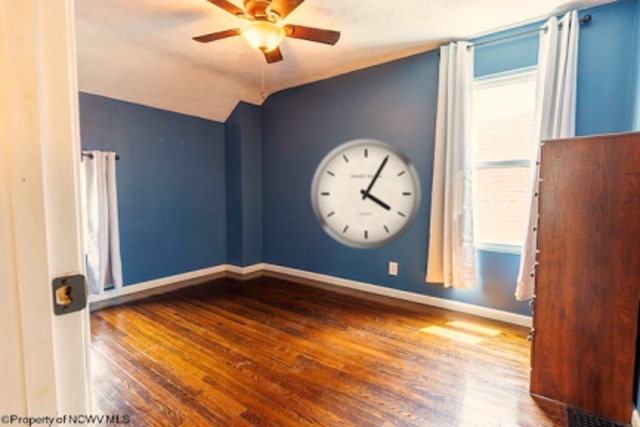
4:05
